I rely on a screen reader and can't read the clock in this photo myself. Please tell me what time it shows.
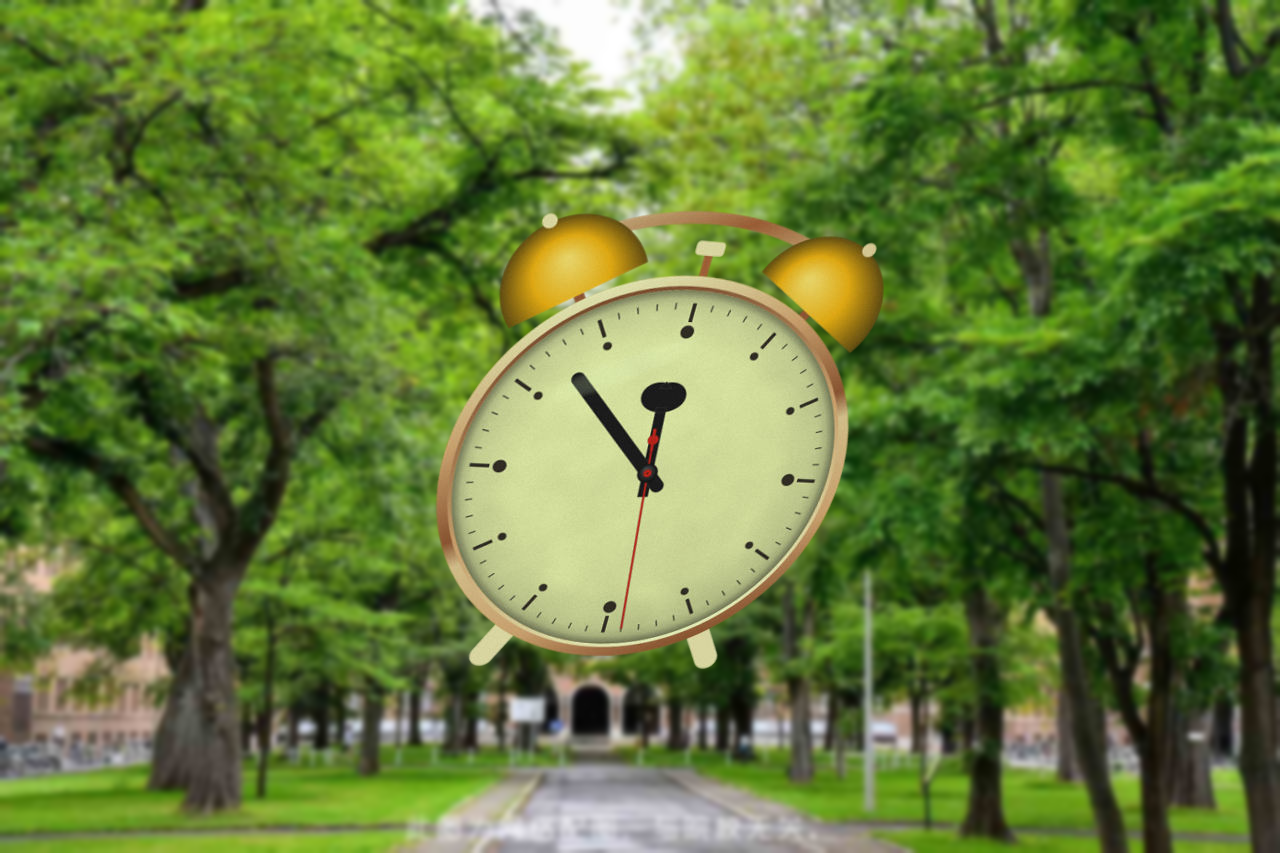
11:52:29
